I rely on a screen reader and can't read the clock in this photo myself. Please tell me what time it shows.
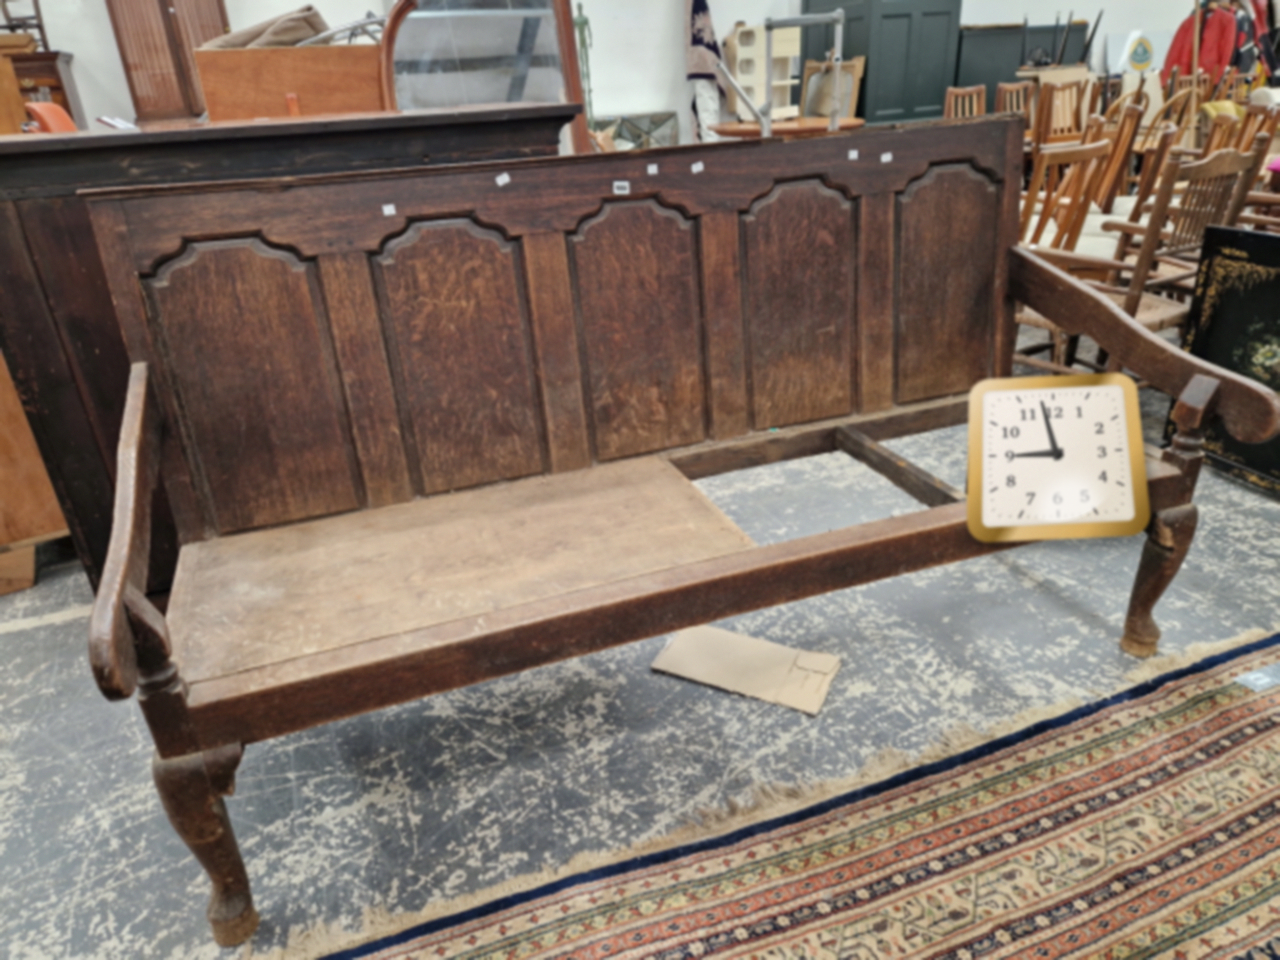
8:58
